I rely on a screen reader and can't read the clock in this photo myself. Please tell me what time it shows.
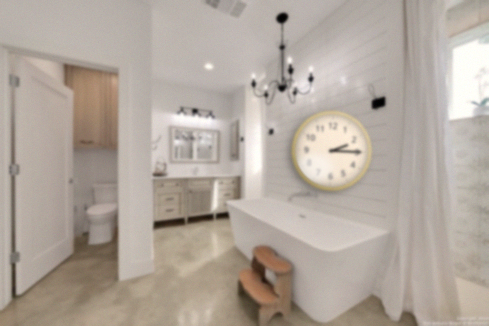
2:15
